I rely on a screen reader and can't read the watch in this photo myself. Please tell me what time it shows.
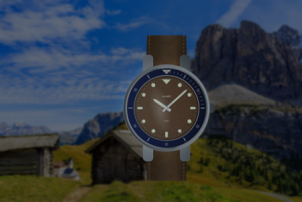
10:08
